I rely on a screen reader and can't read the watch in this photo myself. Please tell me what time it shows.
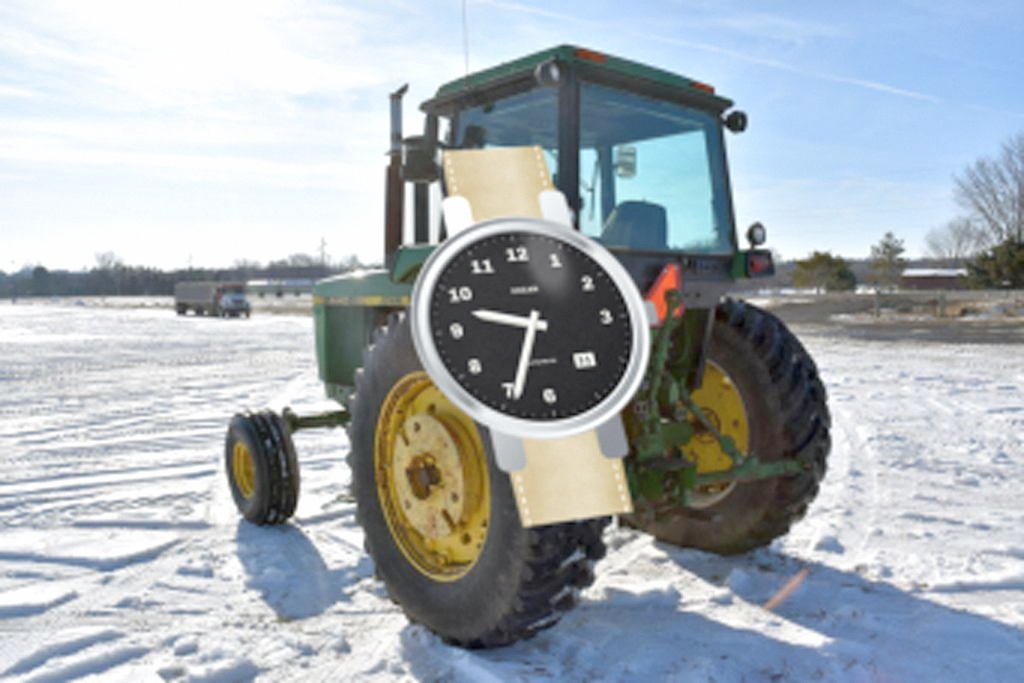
9:34
